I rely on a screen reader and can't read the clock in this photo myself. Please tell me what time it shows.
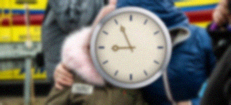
8:56
